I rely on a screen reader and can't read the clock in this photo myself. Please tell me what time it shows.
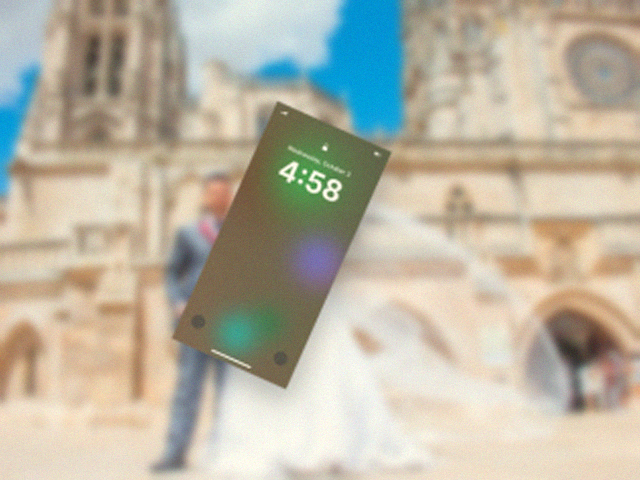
4:58
